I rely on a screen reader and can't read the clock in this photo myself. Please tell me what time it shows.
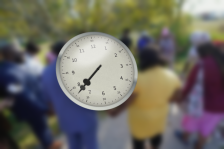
7:38
